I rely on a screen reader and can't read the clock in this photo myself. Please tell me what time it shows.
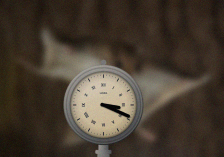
3:19
